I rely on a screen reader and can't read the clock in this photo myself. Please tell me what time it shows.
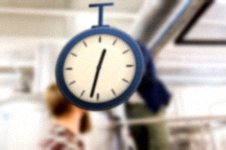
12:32
